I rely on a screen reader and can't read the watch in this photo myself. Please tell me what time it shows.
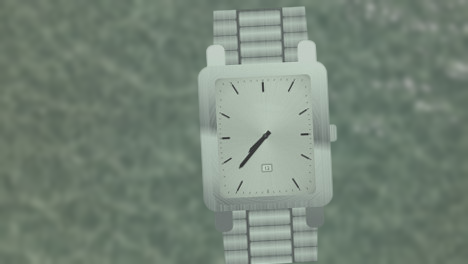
7:37
